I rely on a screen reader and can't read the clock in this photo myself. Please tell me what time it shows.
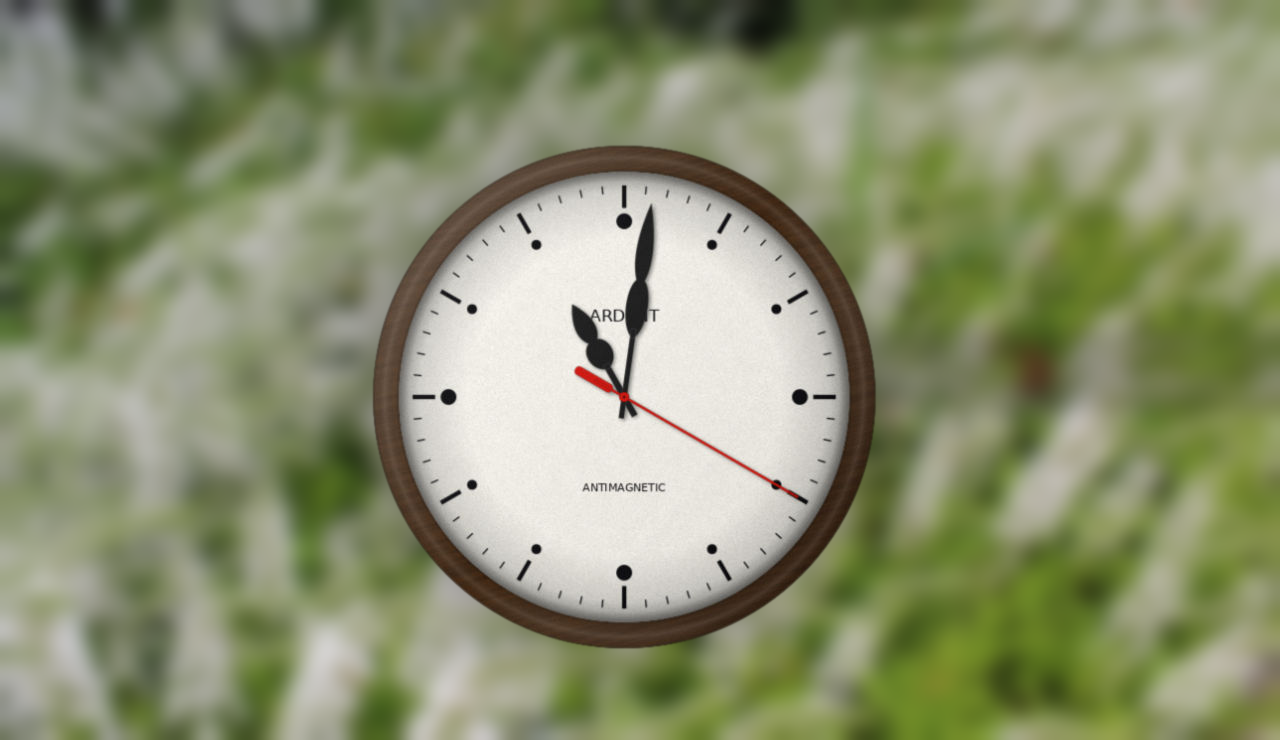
11:01:20
